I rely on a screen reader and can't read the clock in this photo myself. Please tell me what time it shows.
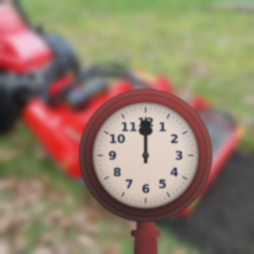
12:00
